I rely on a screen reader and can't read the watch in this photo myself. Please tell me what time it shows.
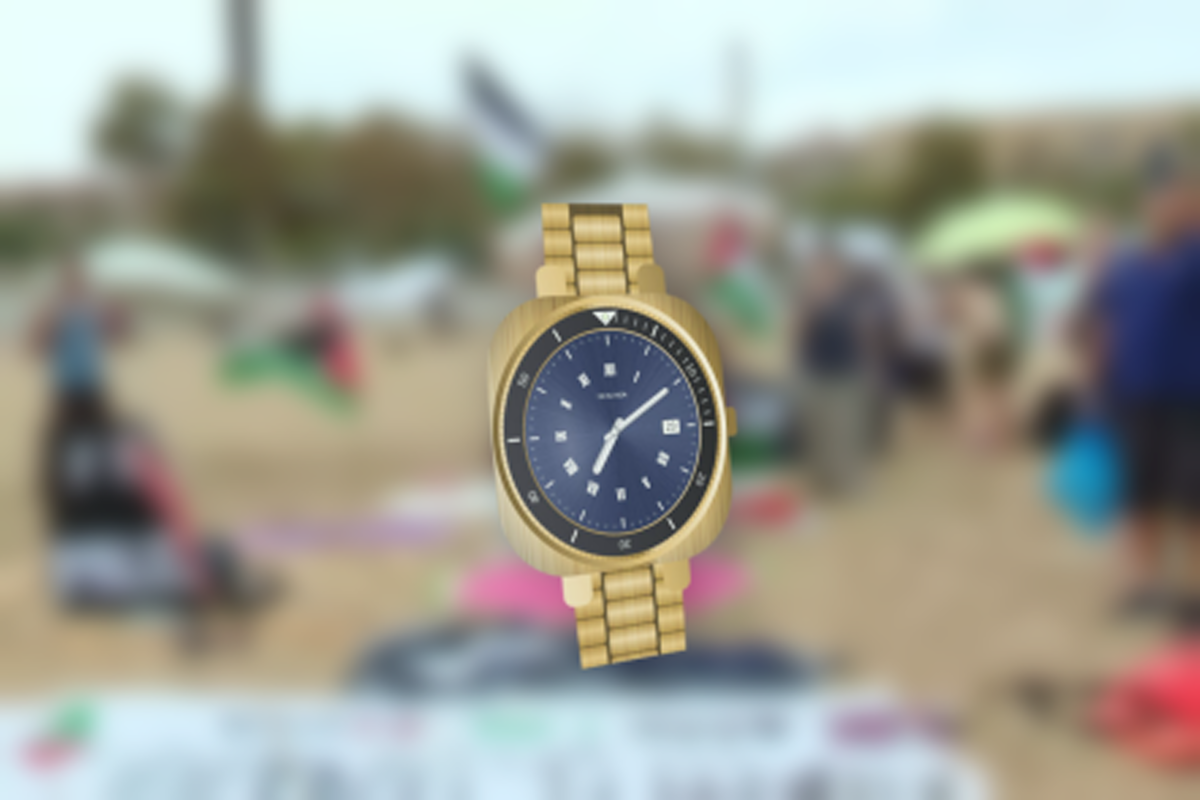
7:10
